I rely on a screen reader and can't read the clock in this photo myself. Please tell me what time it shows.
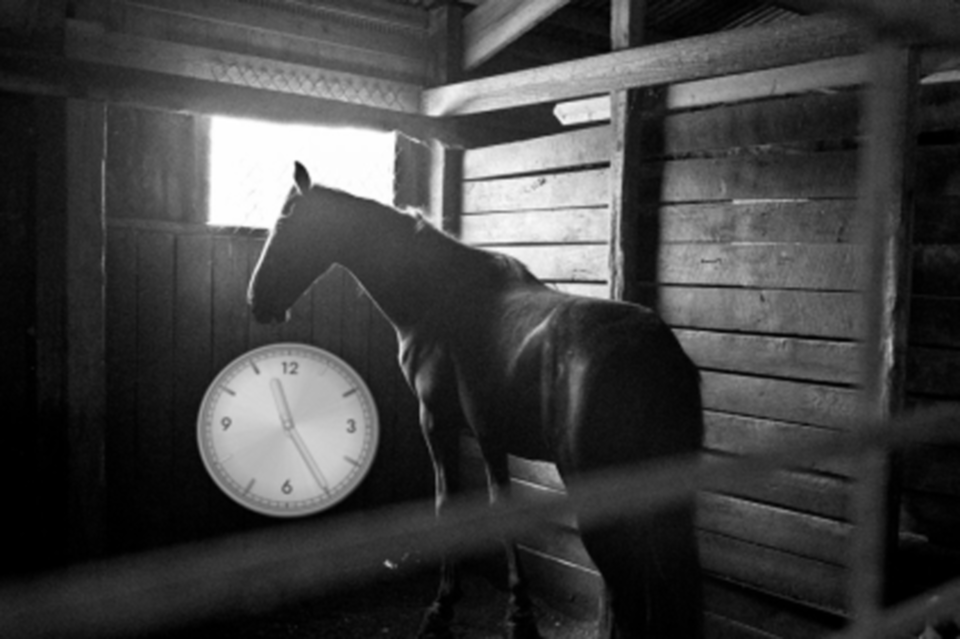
11:25
